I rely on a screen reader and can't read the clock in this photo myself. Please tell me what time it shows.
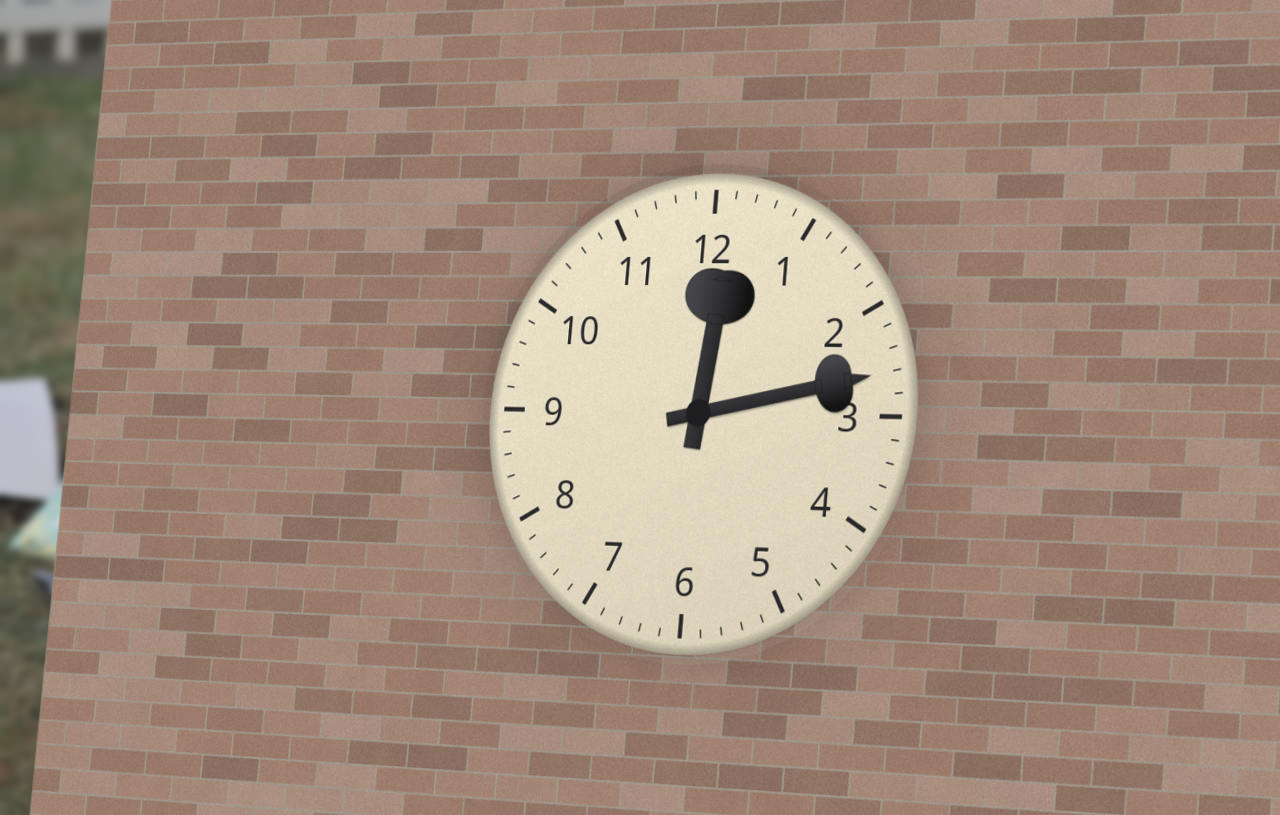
12:13
